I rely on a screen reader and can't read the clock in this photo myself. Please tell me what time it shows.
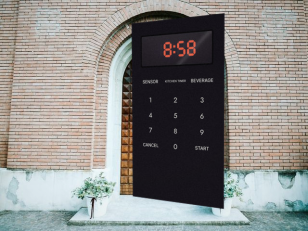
8:58
